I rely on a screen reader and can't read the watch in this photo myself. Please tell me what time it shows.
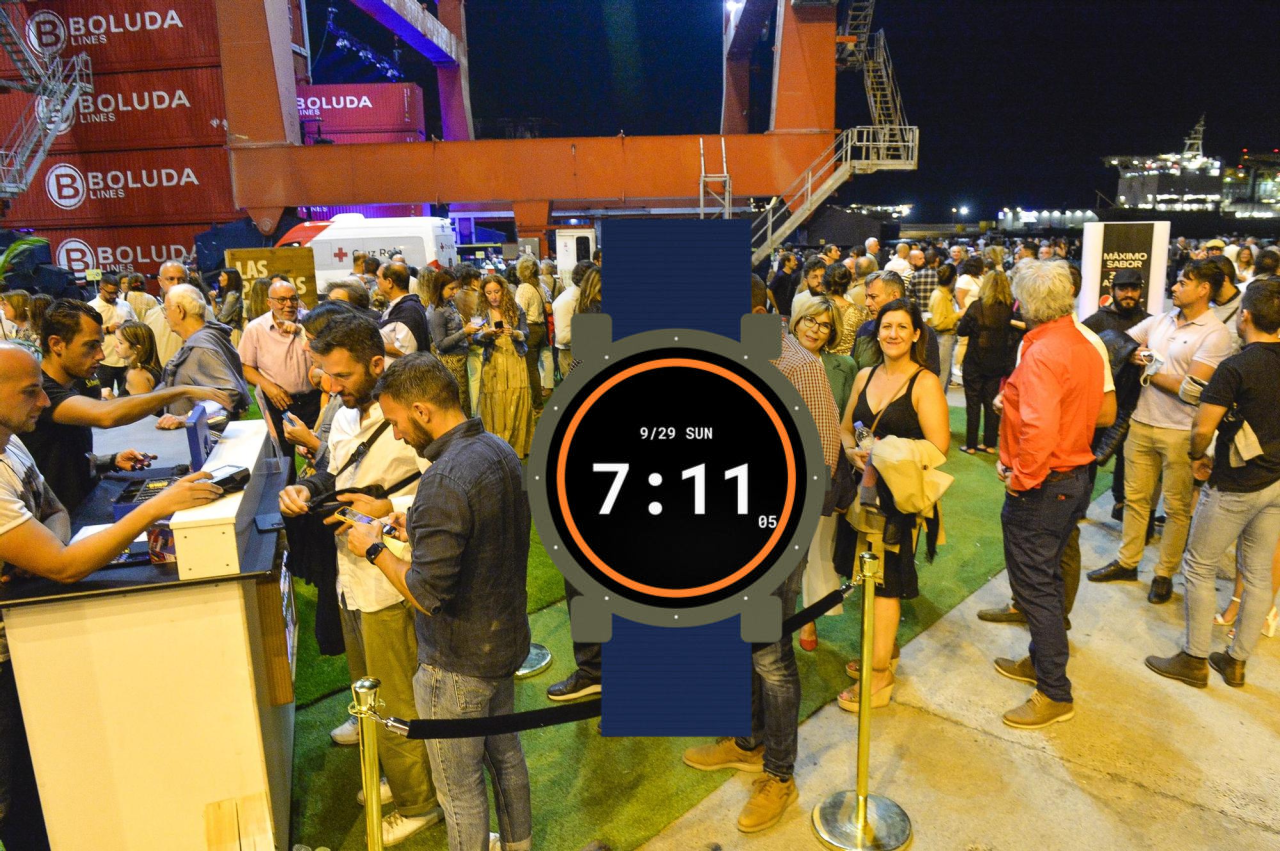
7:11:05
